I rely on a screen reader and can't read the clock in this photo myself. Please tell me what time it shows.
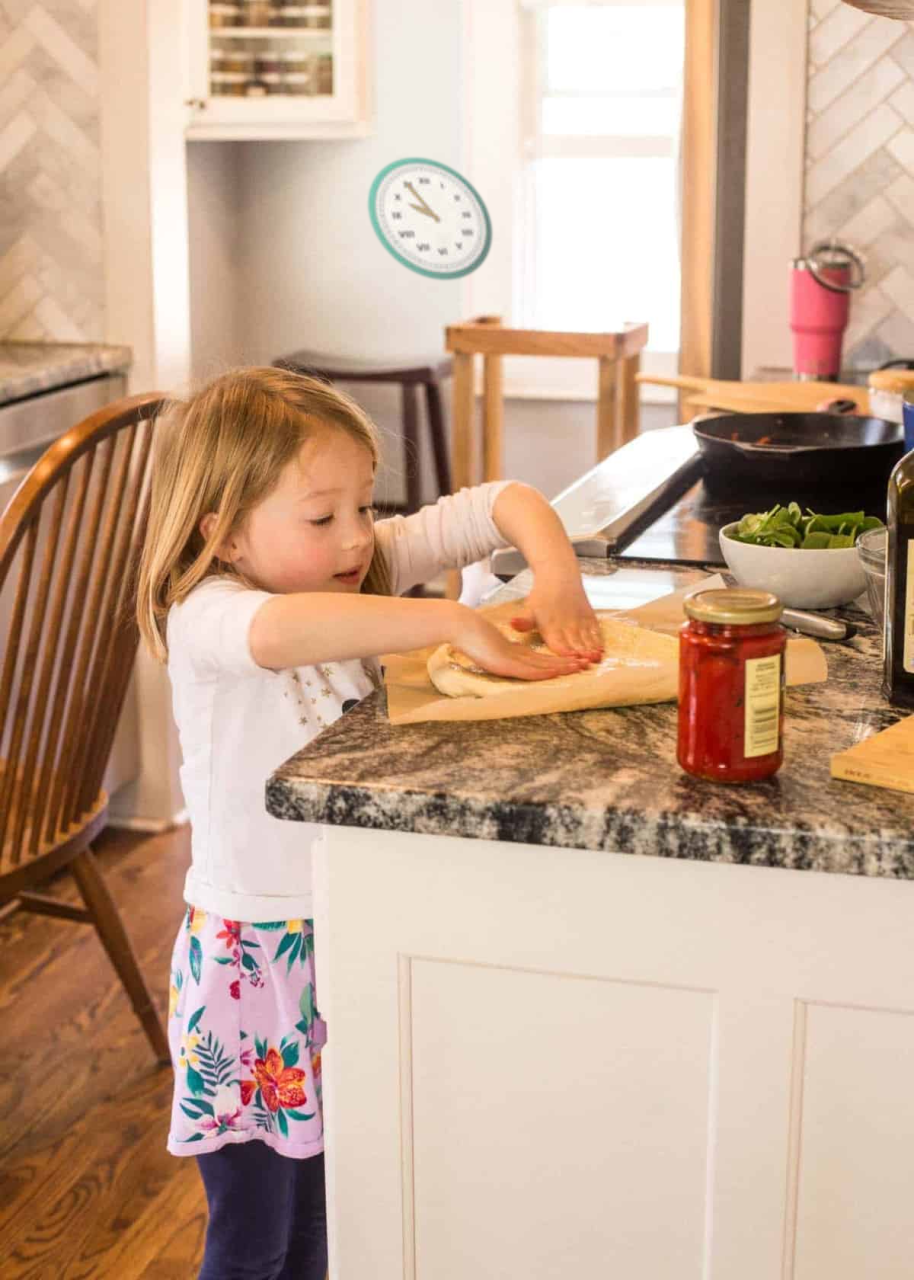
9:55
